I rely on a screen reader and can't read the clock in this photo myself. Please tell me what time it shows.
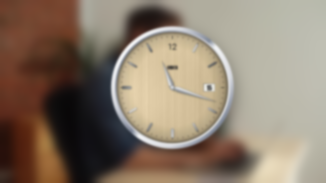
11:18
